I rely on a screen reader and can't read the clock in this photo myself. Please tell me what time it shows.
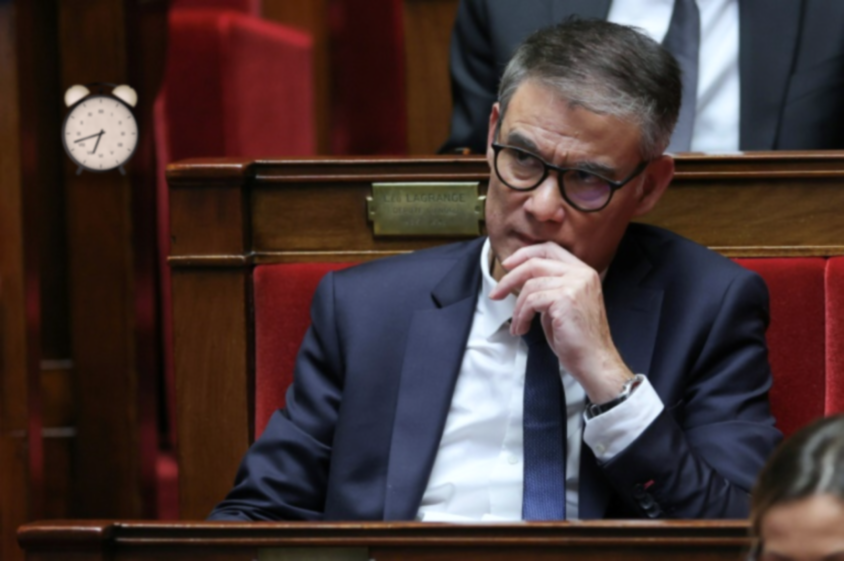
6:42
